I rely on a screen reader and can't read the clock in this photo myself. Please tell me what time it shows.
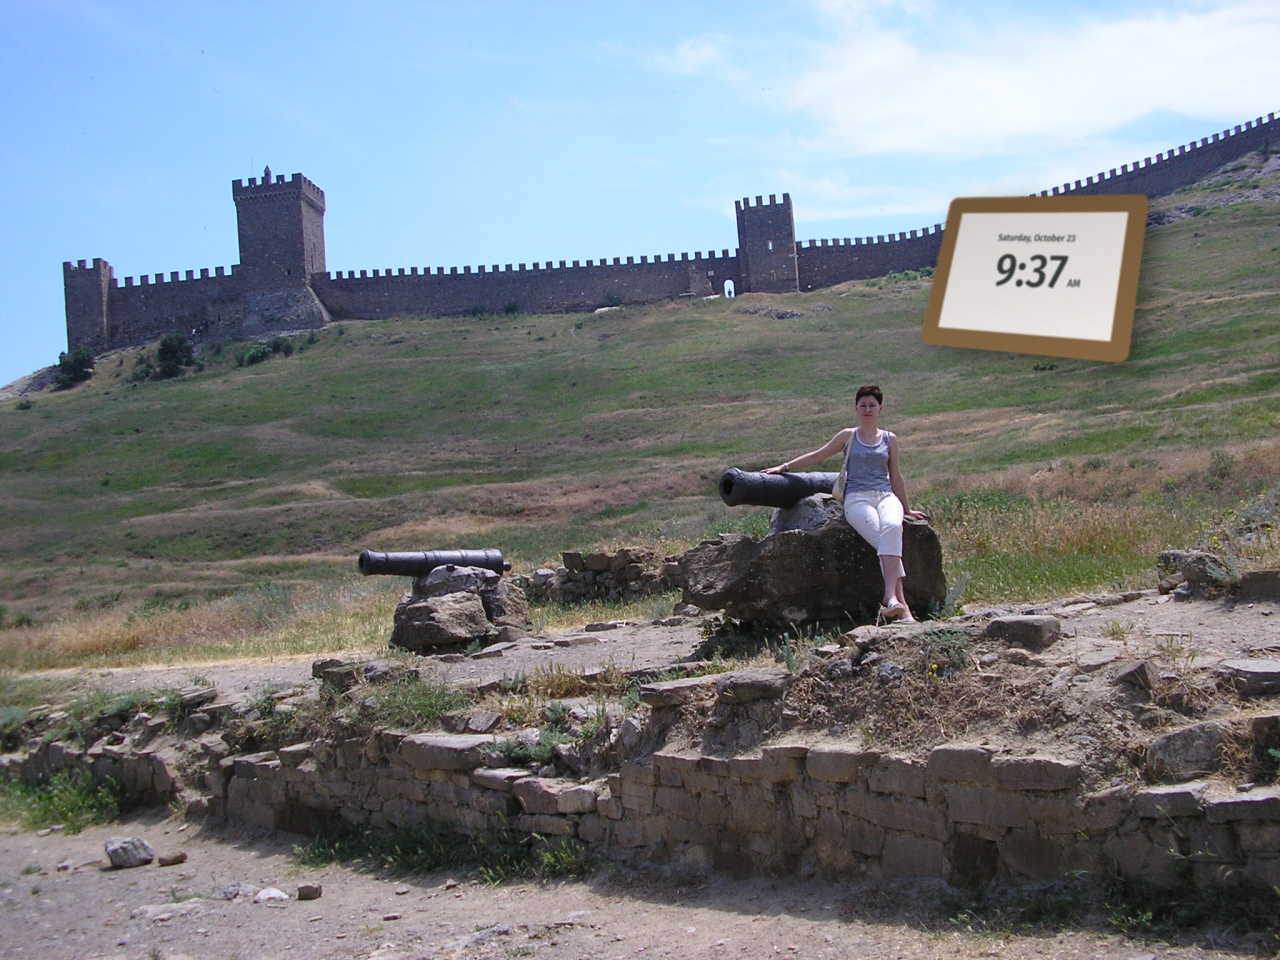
9:37
